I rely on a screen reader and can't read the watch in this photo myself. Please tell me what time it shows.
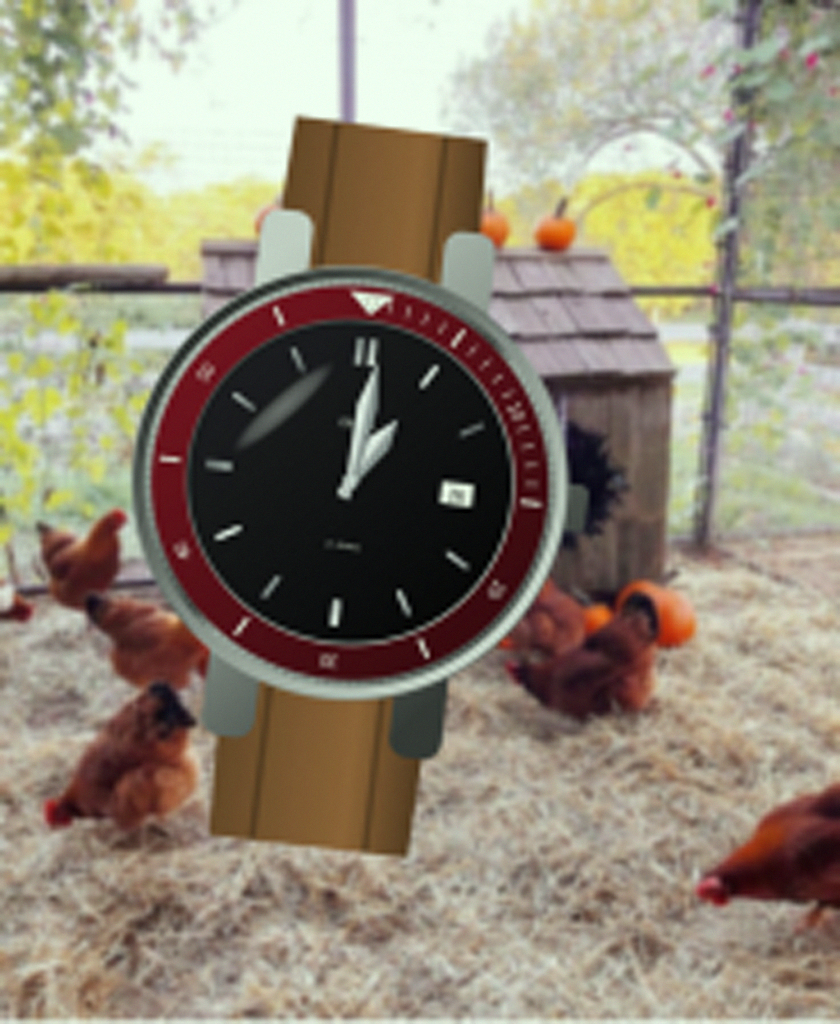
1:01
